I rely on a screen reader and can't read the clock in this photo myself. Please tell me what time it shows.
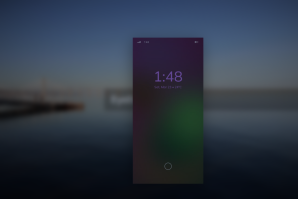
1:48
